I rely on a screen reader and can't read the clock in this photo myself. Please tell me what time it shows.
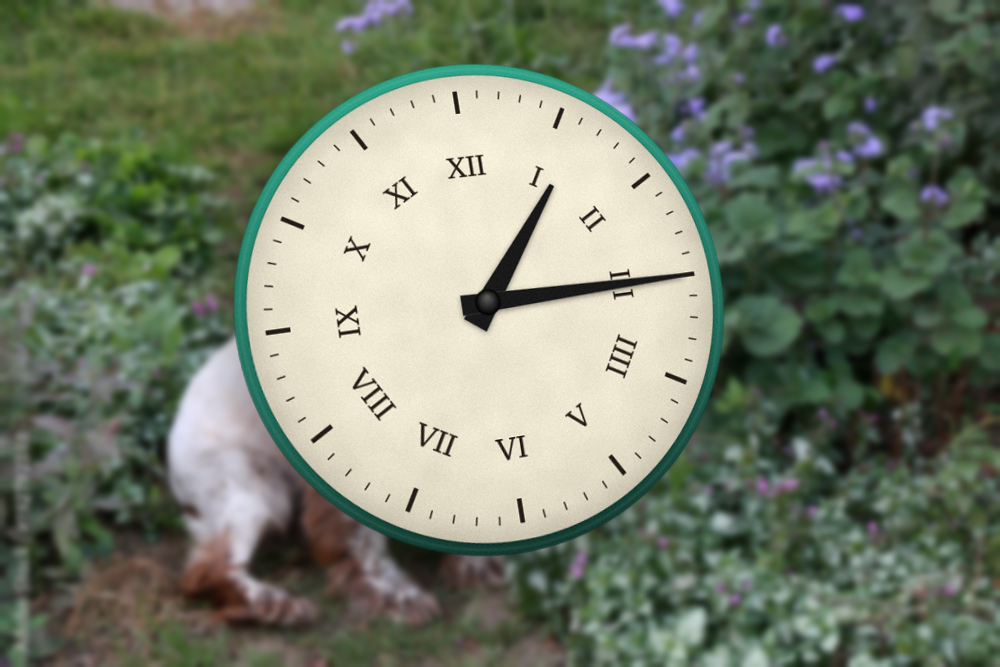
1:15
